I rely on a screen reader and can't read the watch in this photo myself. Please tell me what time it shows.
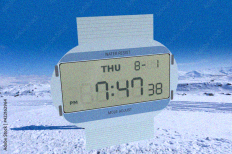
7:47:38
